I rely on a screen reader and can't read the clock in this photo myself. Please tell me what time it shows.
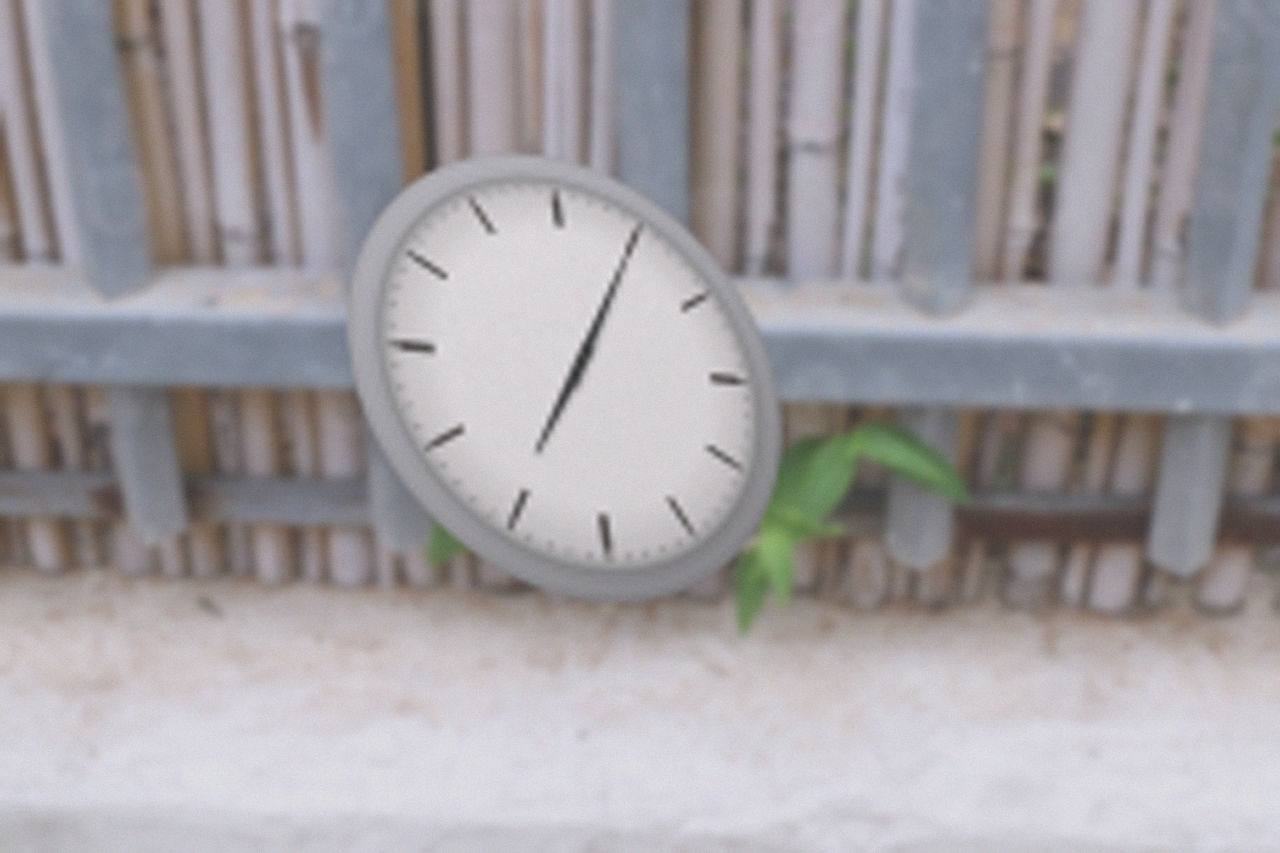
7:05
